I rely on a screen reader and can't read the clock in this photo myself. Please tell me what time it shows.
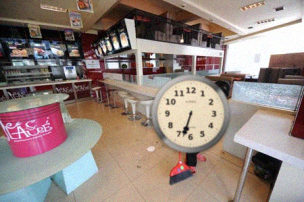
6:33
